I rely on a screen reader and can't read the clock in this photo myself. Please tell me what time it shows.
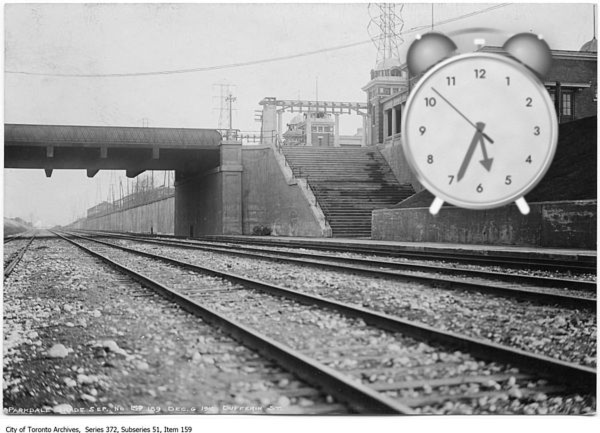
5:33:52
